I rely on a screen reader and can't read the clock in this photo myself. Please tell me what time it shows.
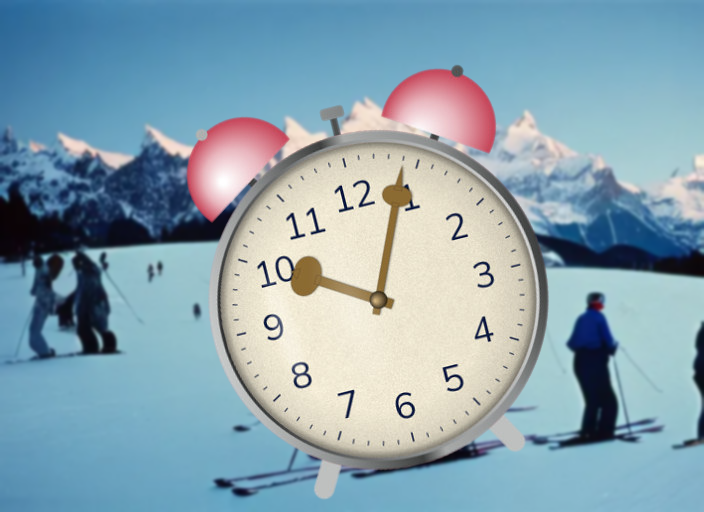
10:04
